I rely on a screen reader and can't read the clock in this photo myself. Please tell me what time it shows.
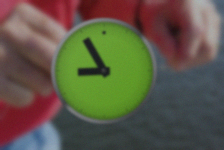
8:55
